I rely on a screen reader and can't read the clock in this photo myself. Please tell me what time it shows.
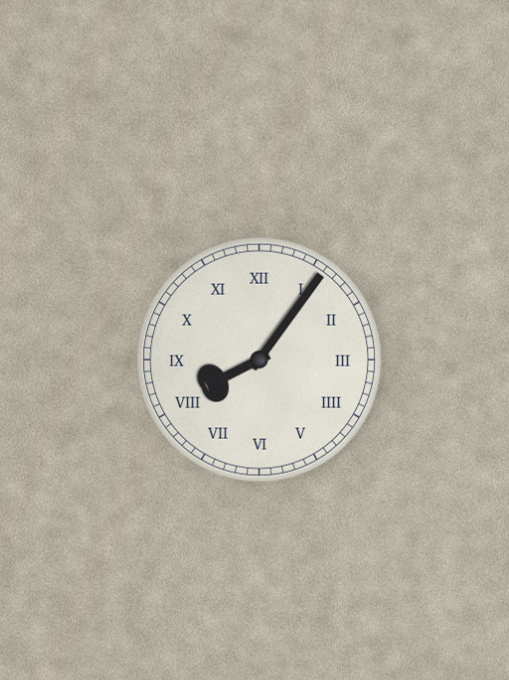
8:06
